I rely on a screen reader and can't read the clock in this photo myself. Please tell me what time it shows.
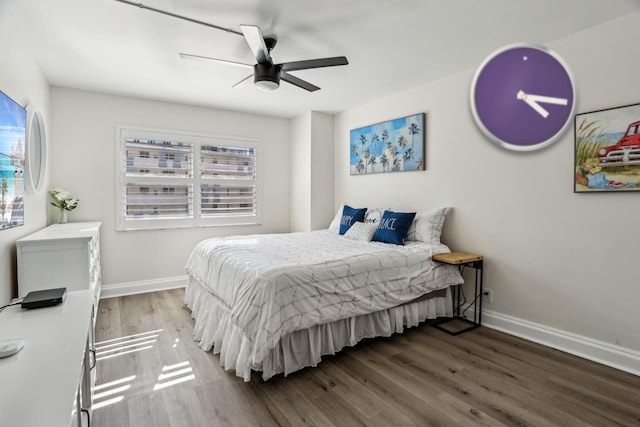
4:16
